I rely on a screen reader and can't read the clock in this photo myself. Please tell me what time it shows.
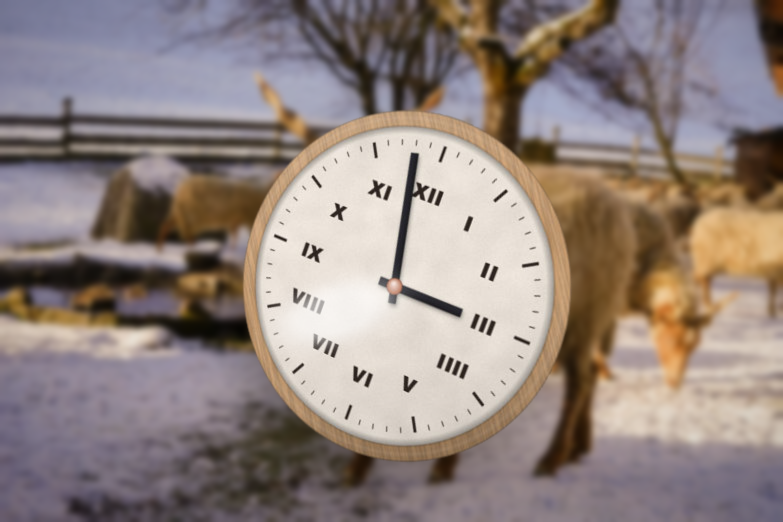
2:58
